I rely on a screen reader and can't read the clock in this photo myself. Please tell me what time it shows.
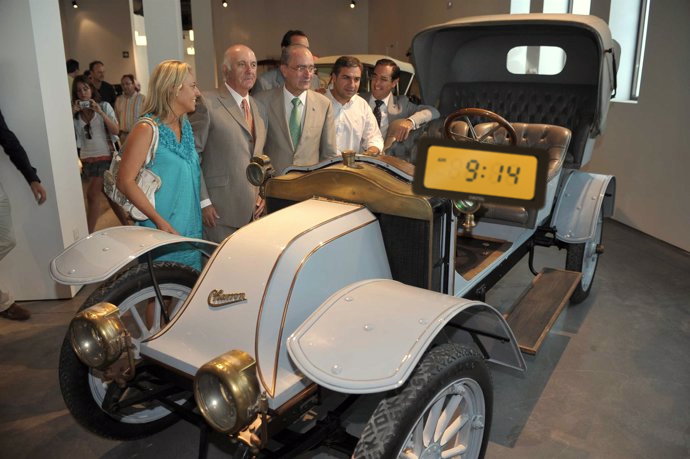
9:14
